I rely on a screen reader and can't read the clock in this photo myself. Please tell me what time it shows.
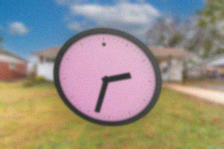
2:33
